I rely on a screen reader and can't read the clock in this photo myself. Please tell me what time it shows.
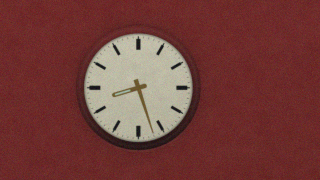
8:27
